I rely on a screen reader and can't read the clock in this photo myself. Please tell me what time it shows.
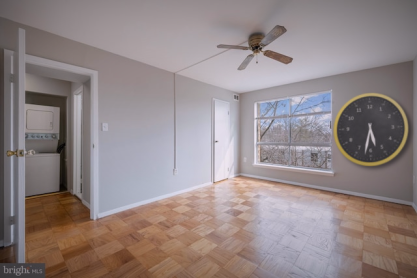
5:32
